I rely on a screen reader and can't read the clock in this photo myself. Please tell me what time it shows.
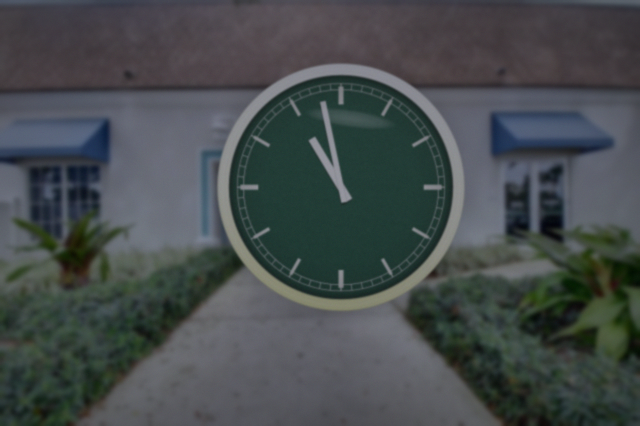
10:58
